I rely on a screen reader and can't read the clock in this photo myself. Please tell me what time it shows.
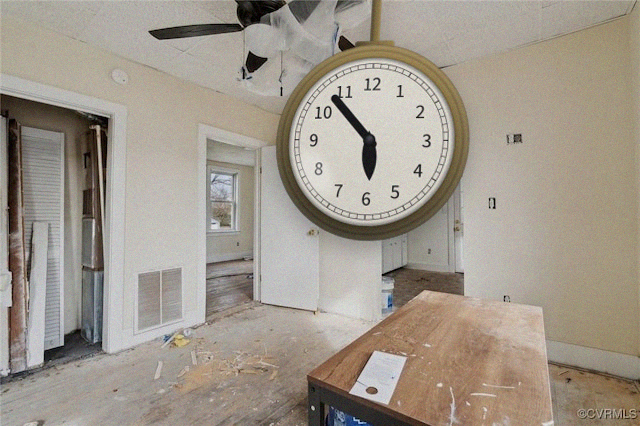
5:53
